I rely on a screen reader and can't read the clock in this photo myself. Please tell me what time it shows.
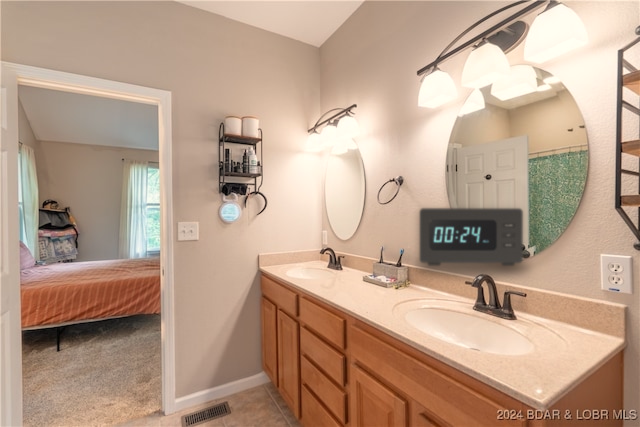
0:24
